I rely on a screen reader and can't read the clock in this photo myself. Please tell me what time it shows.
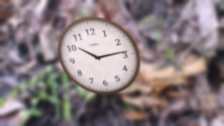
10:14
